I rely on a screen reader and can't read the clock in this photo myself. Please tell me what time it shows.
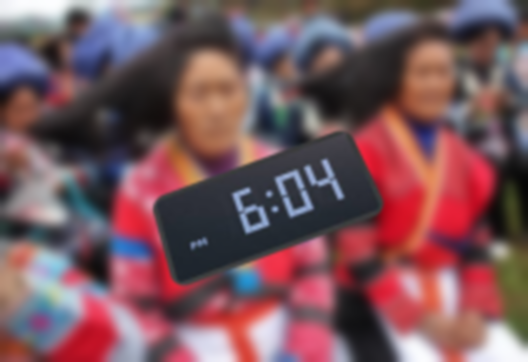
6:04
